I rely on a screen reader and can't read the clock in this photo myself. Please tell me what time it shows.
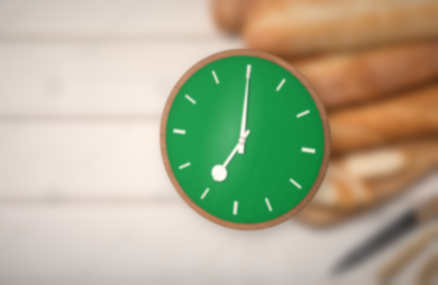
7:00
